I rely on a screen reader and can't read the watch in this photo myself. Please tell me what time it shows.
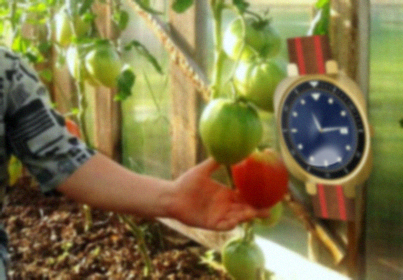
11:14
